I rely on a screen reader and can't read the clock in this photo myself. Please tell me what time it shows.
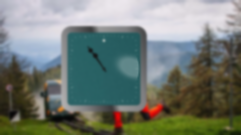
10:54
